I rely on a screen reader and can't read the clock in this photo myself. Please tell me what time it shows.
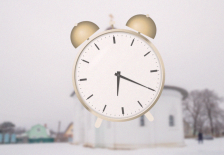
6:20
